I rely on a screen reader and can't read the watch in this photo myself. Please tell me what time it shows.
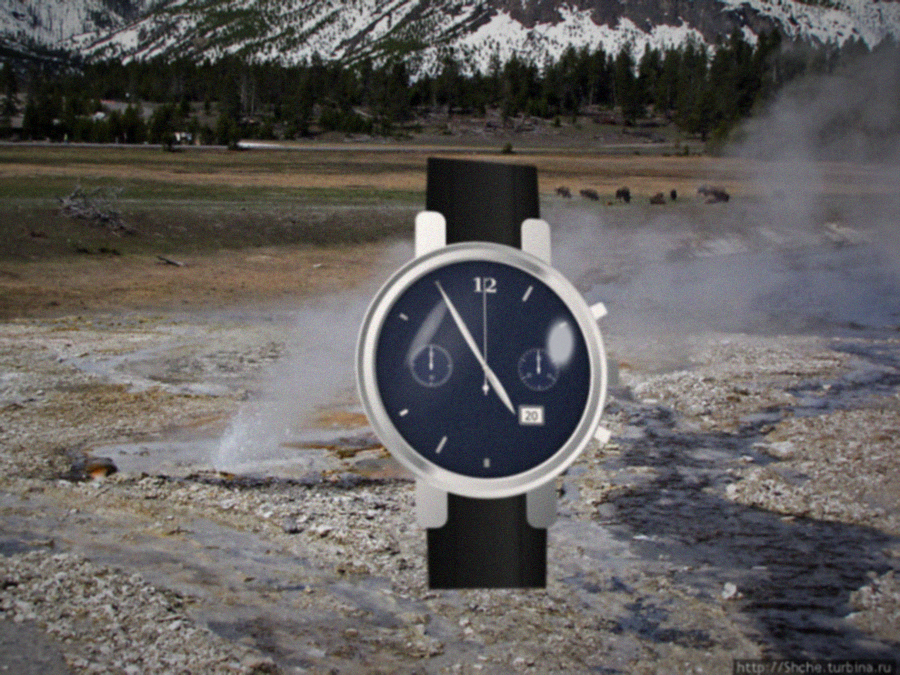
4:55
